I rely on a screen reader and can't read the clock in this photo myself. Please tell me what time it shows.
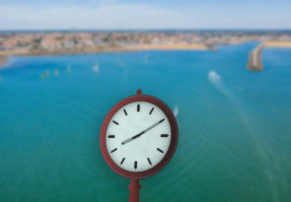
8:10
